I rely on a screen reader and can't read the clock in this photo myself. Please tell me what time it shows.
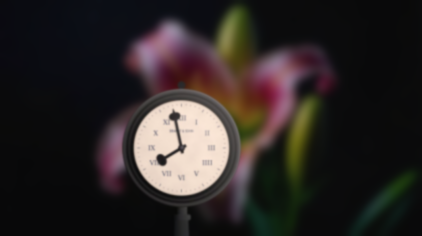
7:58
